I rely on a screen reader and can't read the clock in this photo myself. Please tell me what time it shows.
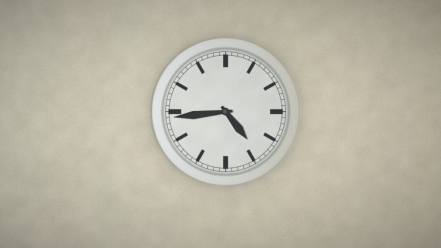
4:44
